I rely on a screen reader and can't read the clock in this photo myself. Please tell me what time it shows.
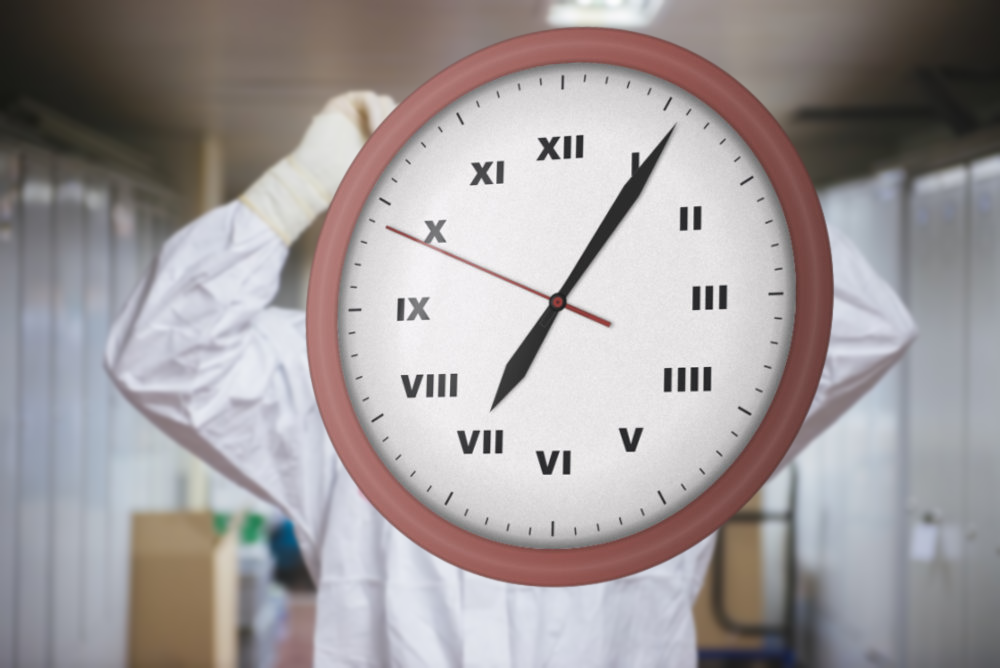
7:05:49
